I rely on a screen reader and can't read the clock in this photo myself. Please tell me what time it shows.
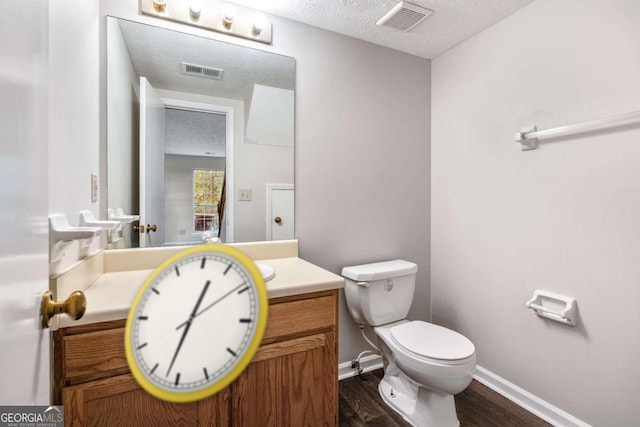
12:32:09
